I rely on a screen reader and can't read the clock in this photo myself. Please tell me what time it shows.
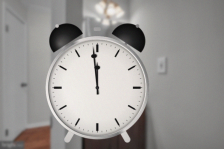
11:59
